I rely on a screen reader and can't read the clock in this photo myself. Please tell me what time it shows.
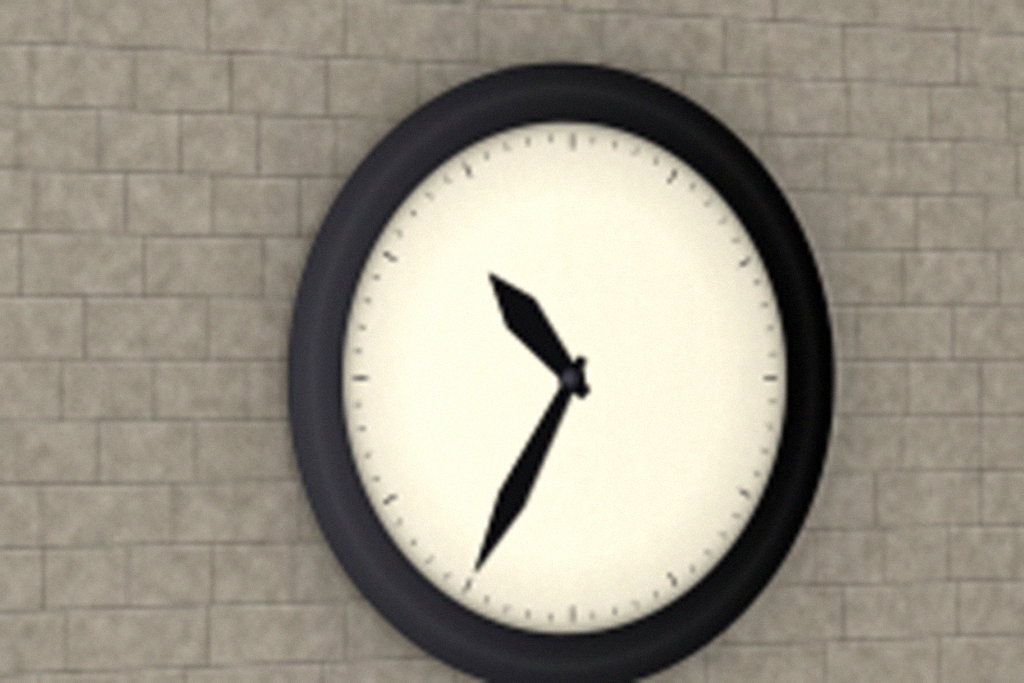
10:35
